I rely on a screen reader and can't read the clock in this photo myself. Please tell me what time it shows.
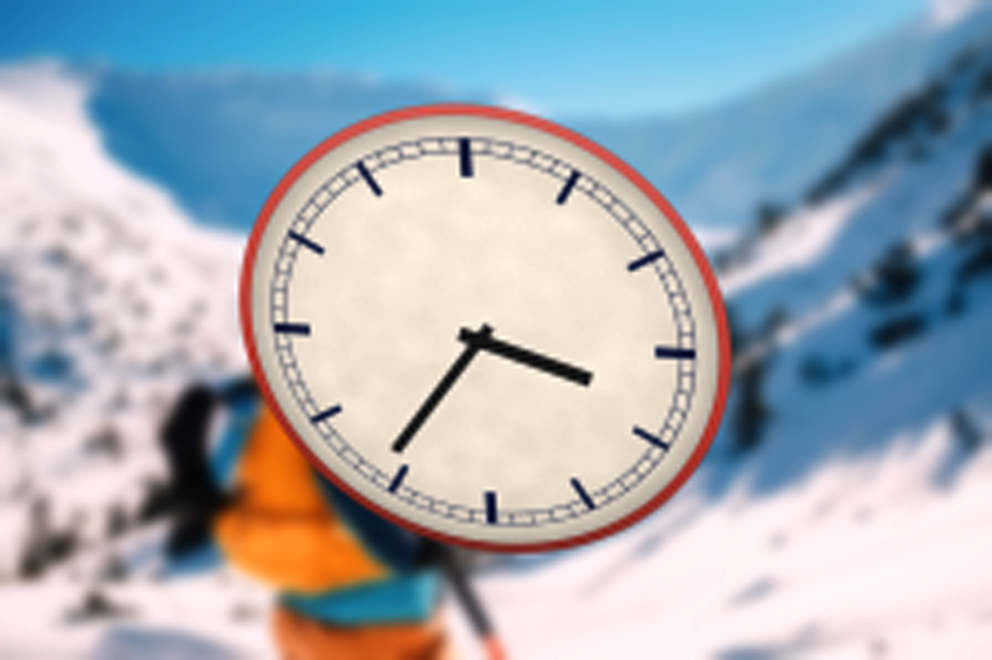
3:36
